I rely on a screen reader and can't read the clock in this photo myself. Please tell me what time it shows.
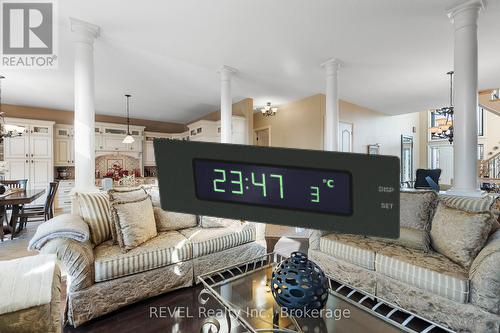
23:47
